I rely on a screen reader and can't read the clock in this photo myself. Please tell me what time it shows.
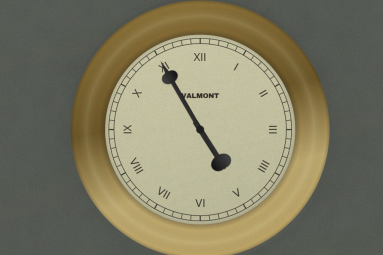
4:55
